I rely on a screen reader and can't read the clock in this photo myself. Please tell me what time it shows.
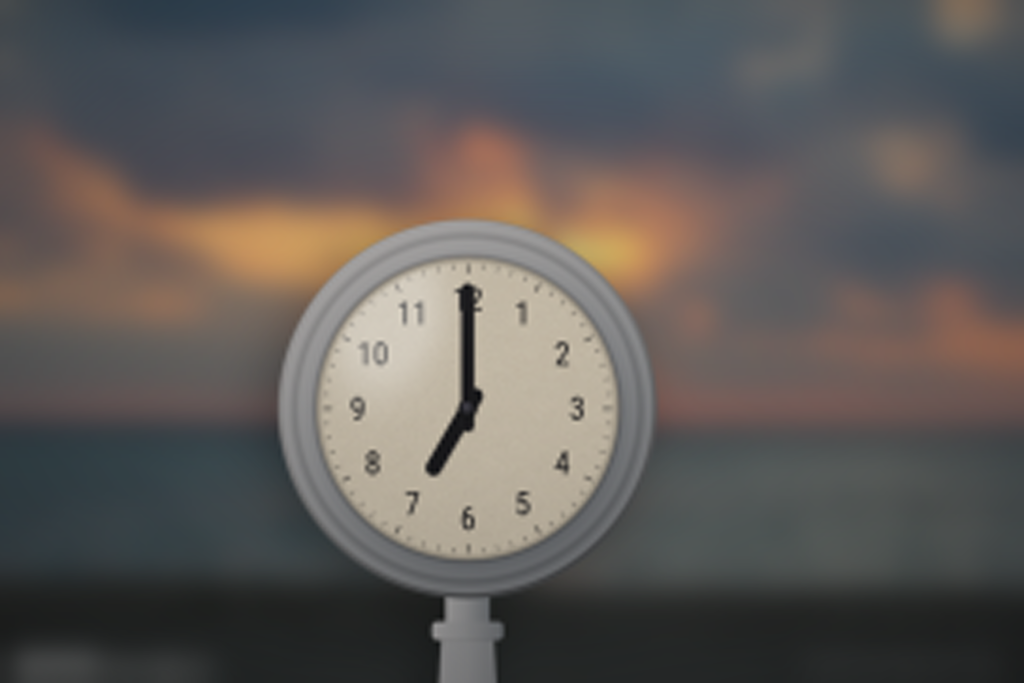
7:00
